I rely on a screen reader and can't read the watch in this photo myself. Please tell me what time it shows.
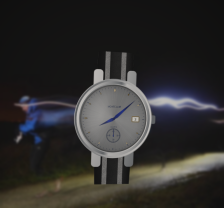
8:08
